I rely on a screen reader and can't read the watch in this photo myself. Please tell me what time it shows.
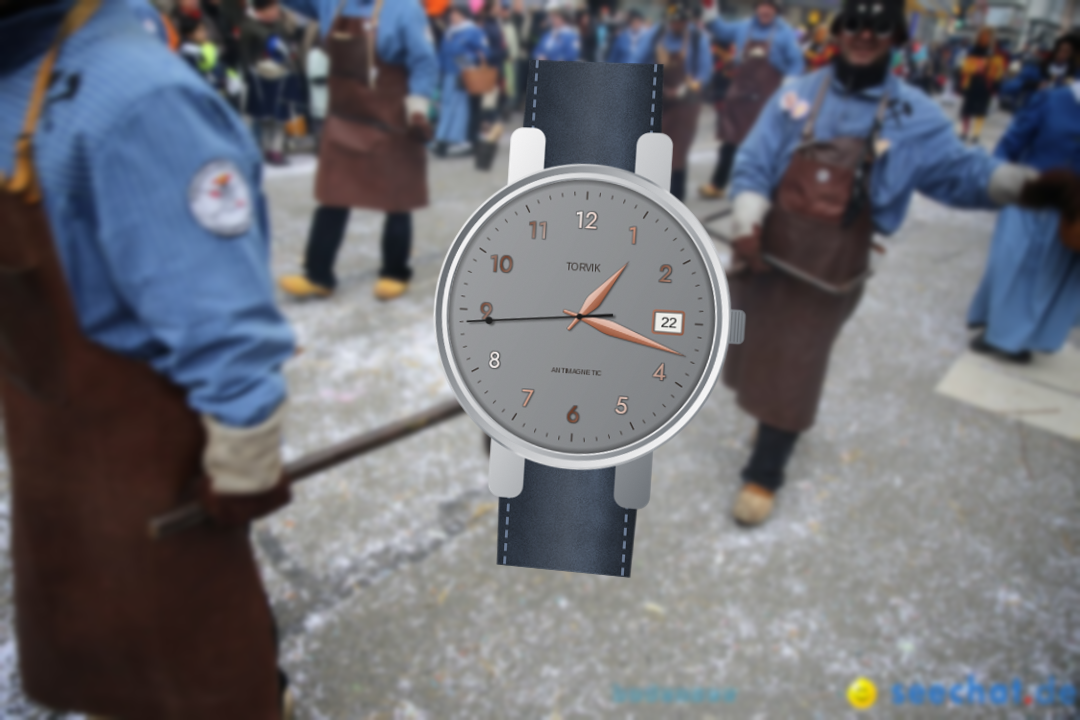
1:17:44
